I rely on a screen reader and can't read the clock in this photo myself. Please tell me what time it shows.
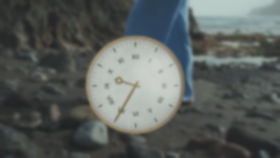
9:35
